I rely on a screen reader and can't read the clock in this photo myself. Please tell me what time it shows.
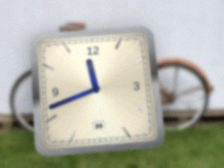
11:42
